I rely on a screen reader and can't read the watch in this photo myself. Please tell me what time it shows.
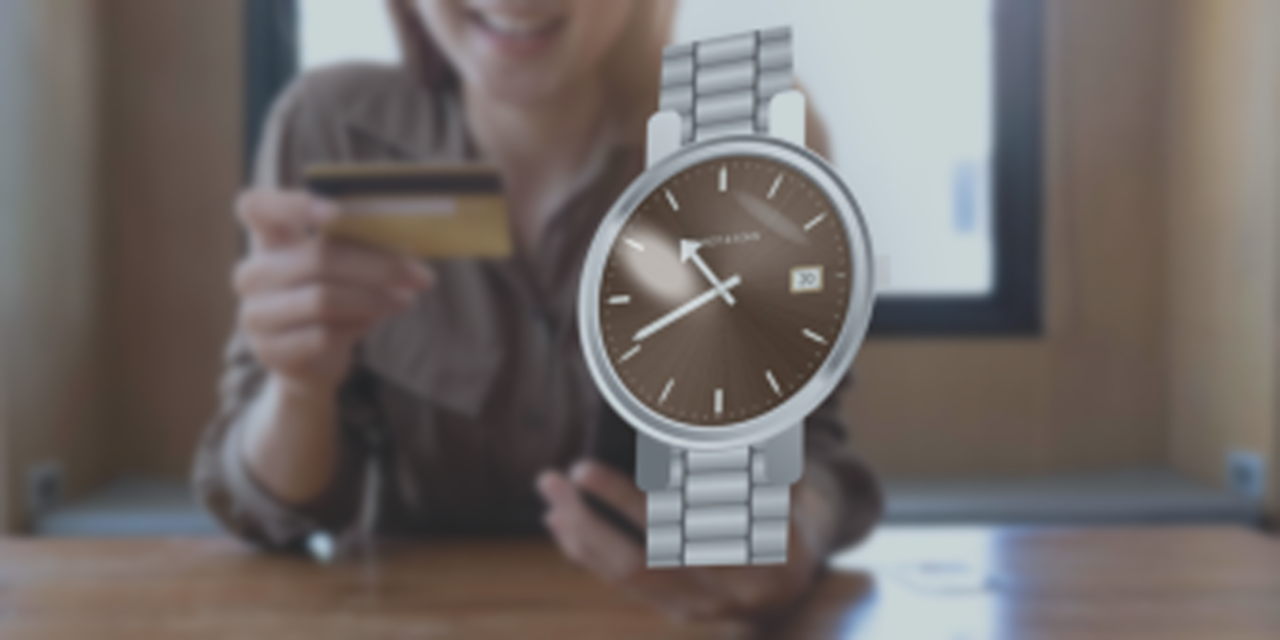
10:41
